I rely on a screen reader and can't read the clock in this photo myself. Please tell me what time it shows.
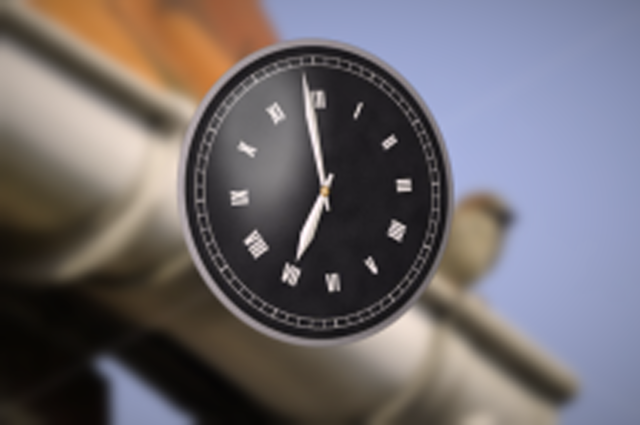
6:59
